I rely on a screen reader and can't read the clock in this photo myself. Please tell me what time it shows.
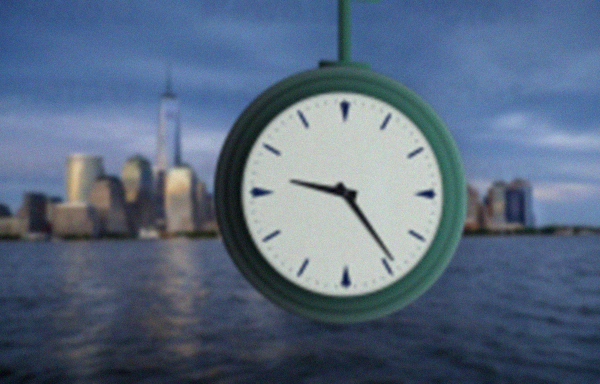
9:24
